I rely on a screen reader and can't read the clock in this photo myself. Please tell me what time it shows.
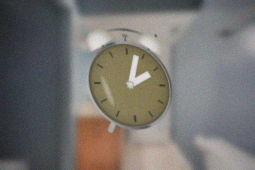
2:03
